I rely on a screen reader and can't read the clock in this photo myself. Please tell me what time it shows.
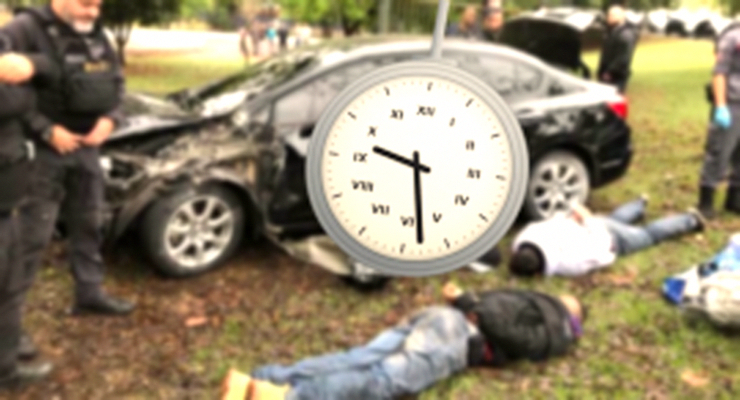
9:28
